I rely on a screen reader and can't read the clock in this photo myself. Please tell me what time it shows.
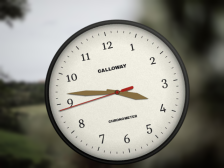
3:46:44
